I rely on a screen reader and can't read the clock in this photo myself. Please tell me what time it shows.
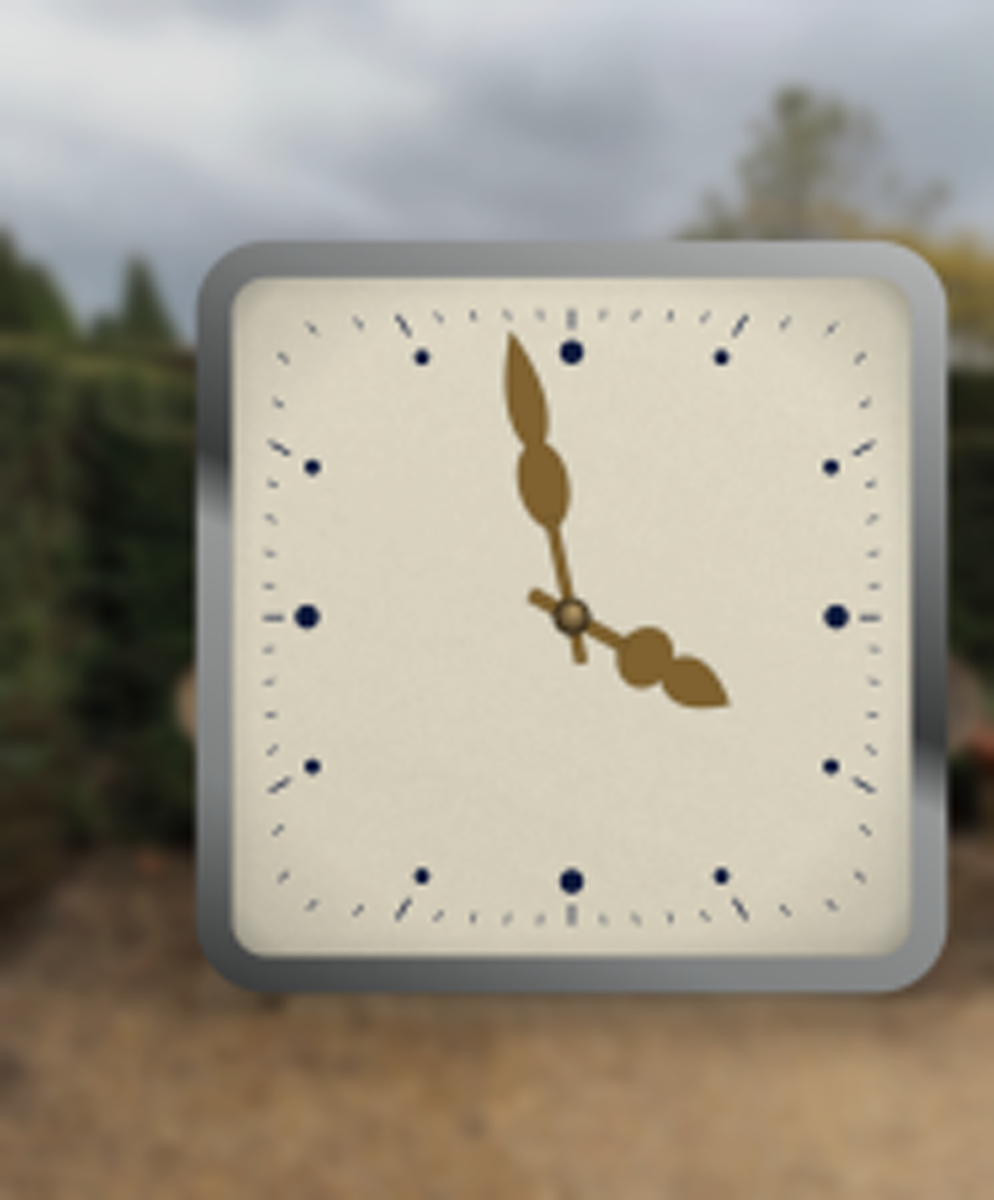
3:58
